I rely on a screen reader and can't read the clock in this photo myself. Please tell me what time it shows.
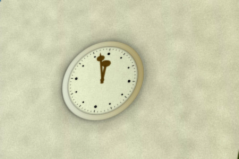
11:57
